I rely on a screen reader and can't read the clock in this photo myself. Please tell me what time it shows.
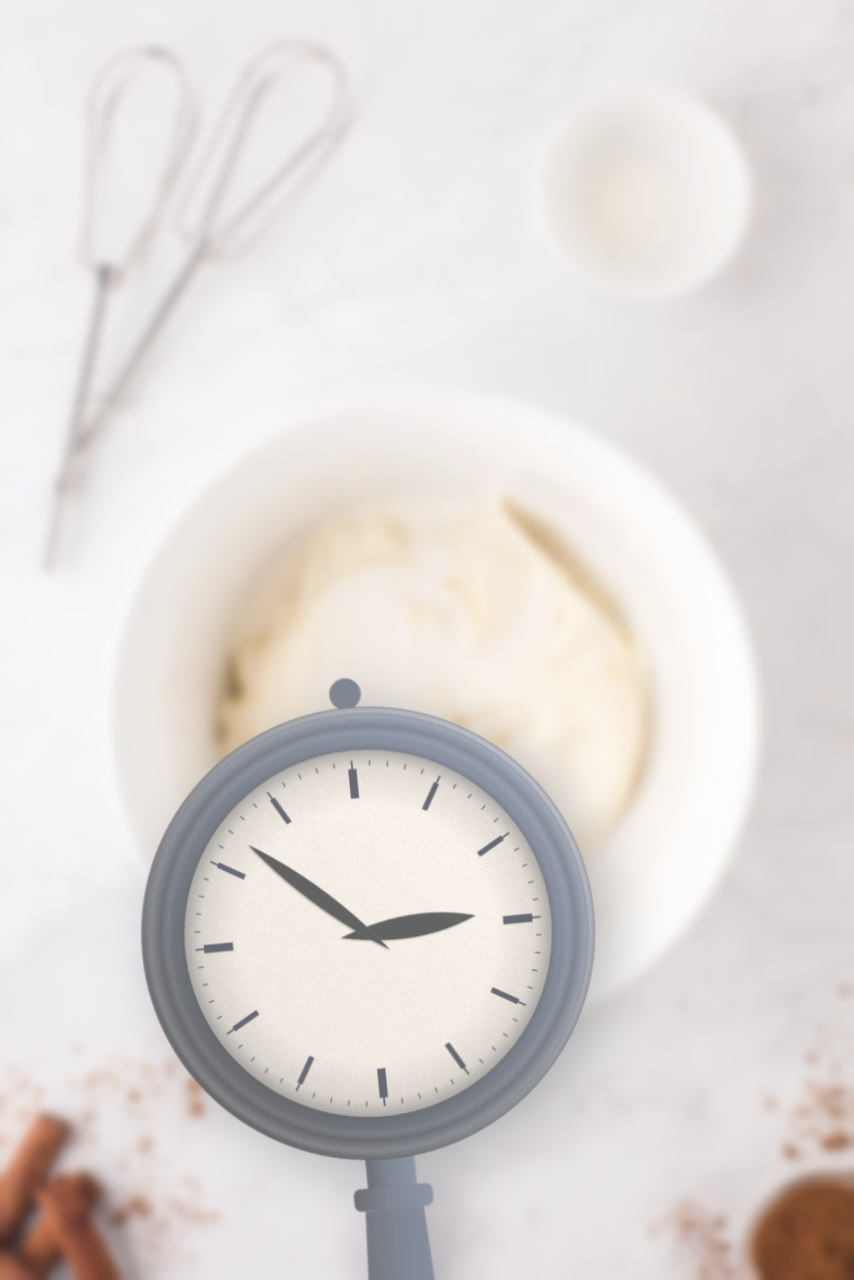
2:52
